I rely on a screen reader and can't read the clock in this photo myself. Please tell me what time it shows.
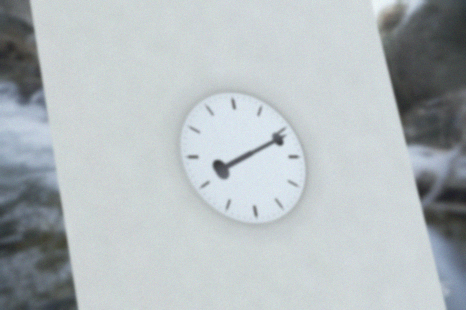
8:11
